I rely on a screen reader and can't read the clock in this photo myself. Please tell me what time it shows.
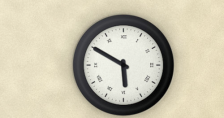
5:50
